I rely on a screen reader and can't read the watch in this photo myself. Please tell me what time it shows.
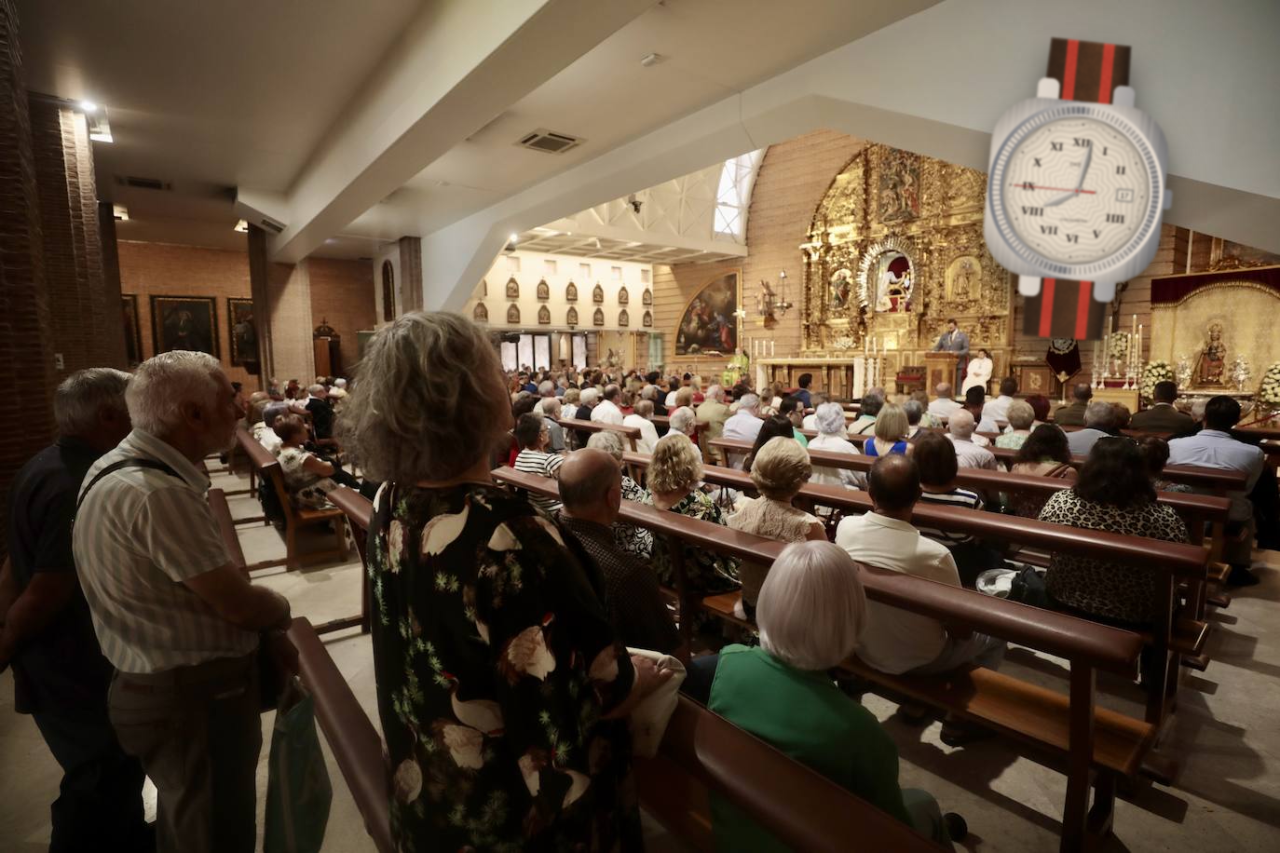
8:01:45
